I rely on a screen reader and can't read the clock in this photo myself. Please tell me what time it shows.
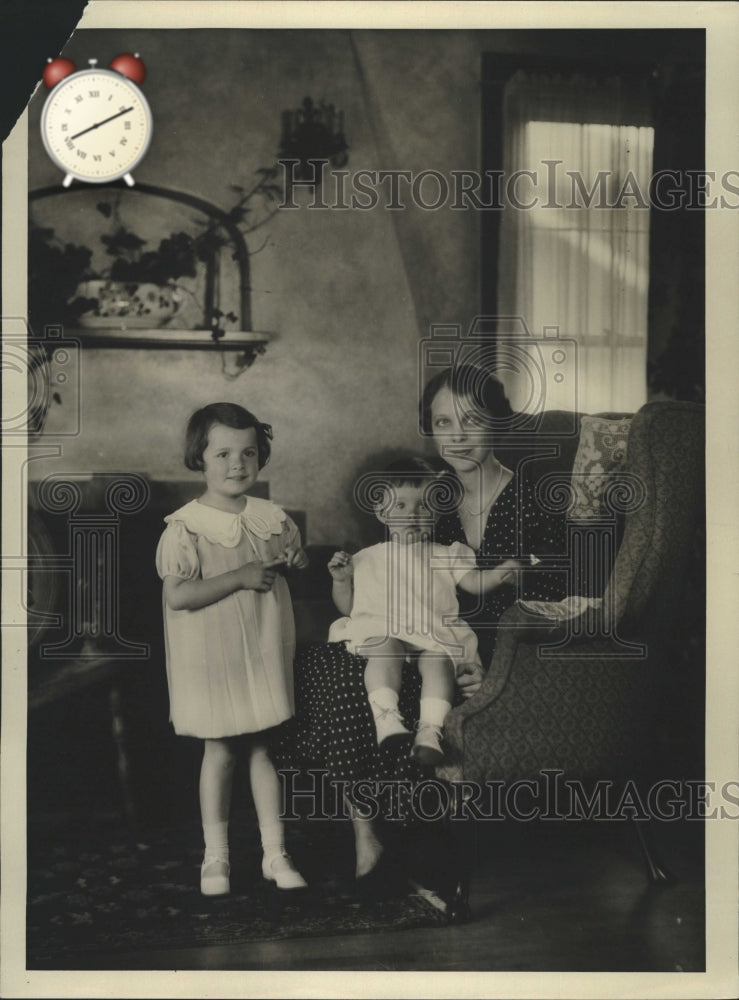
8:11
